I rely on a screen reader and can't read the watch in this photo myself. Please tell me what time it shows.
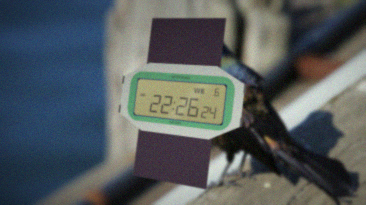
22:26:24
